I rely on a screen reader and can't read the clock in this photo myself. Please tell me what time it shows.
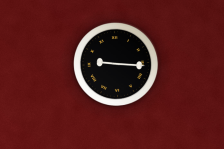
9:16
